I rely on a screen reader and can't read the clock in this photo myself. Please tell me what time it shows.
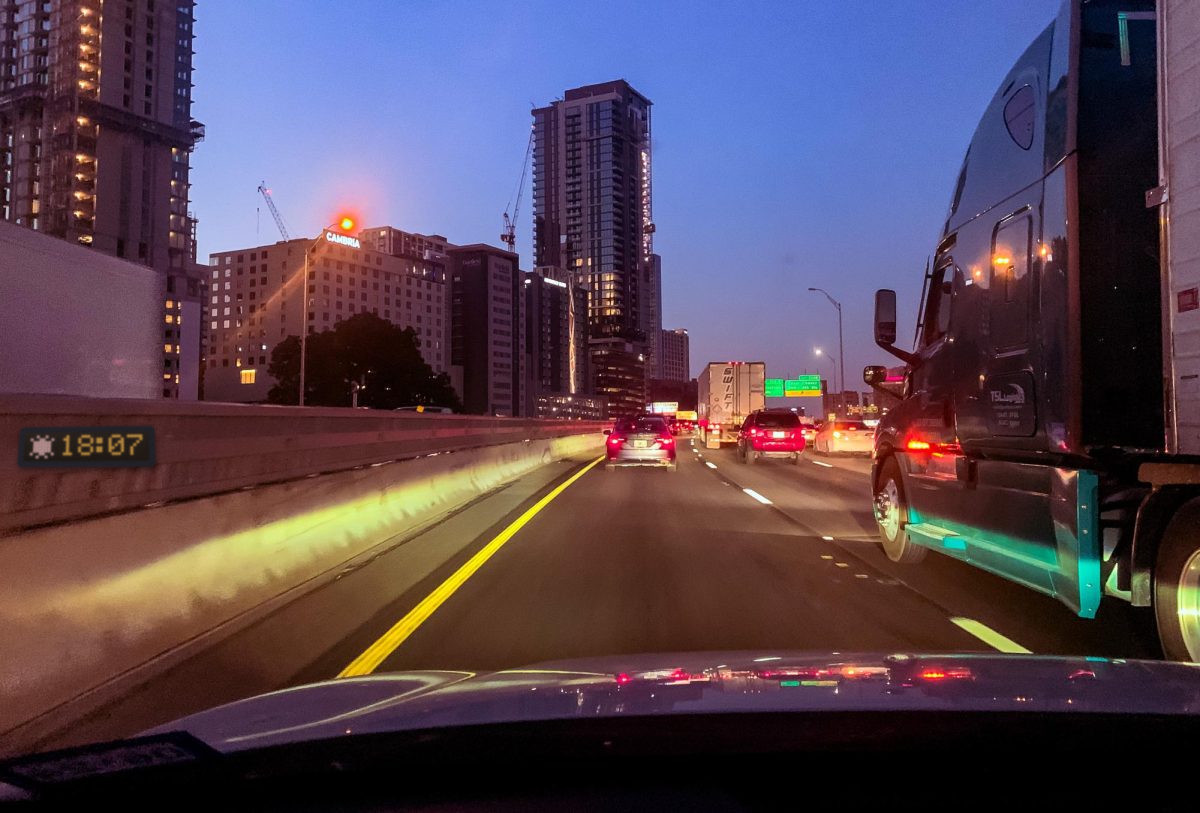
18:07
